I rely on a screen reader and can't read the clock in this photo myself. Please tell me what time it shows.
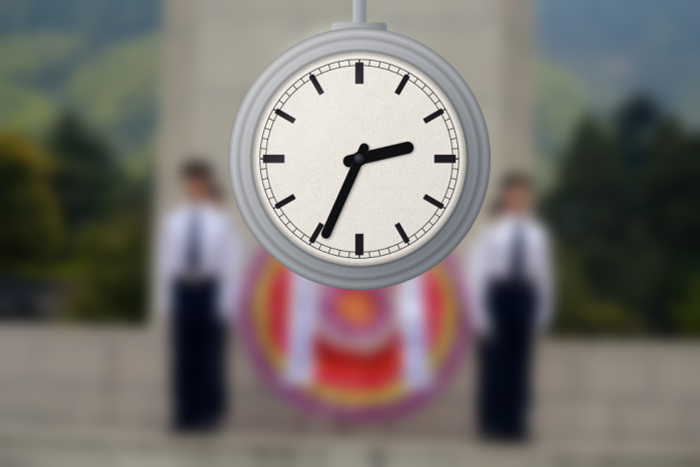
2:34
